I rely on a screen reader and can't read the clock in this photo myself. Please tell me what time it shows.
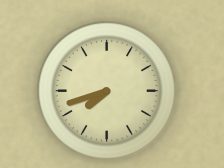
7:42
